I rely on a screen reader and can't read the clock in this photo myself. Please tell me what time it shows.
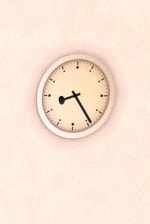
8:24
